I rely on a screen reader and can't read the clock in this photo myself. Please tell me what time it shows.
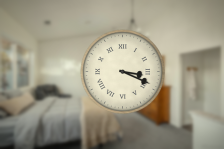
3:19
